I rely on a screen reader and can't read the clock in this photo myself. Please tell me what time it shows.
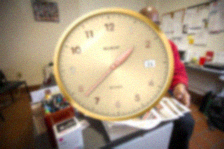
1:38
